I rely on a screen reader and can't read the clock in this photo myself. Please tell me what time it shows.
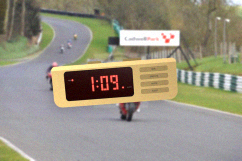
1:09
